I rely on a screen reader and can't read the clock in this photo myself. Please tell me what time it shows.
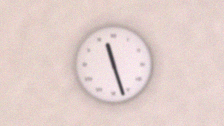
11:27
